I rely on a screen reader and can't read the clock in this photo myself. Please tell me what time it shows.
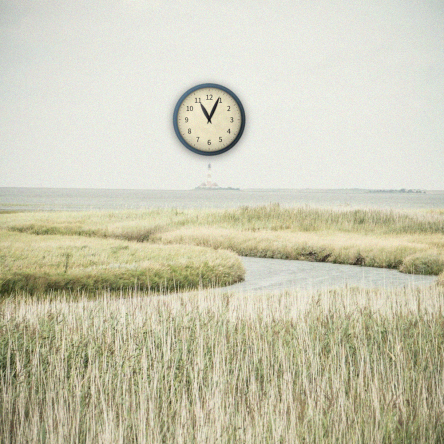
11:04
